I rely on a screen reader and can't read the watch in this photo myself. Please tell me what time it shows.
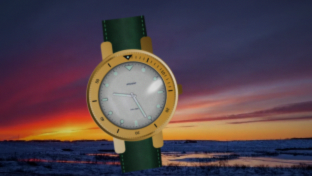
9:26
